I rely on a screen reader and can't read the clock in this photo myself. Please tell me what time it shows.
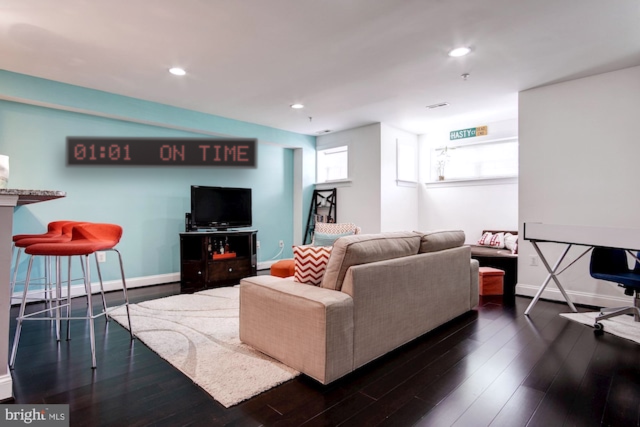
1:01
